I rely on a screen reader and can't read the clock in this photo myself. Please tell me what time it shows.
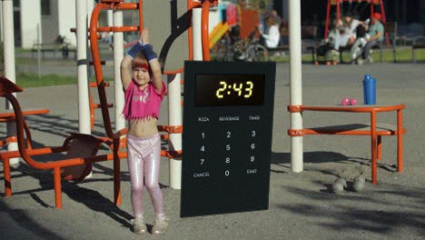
2:43
